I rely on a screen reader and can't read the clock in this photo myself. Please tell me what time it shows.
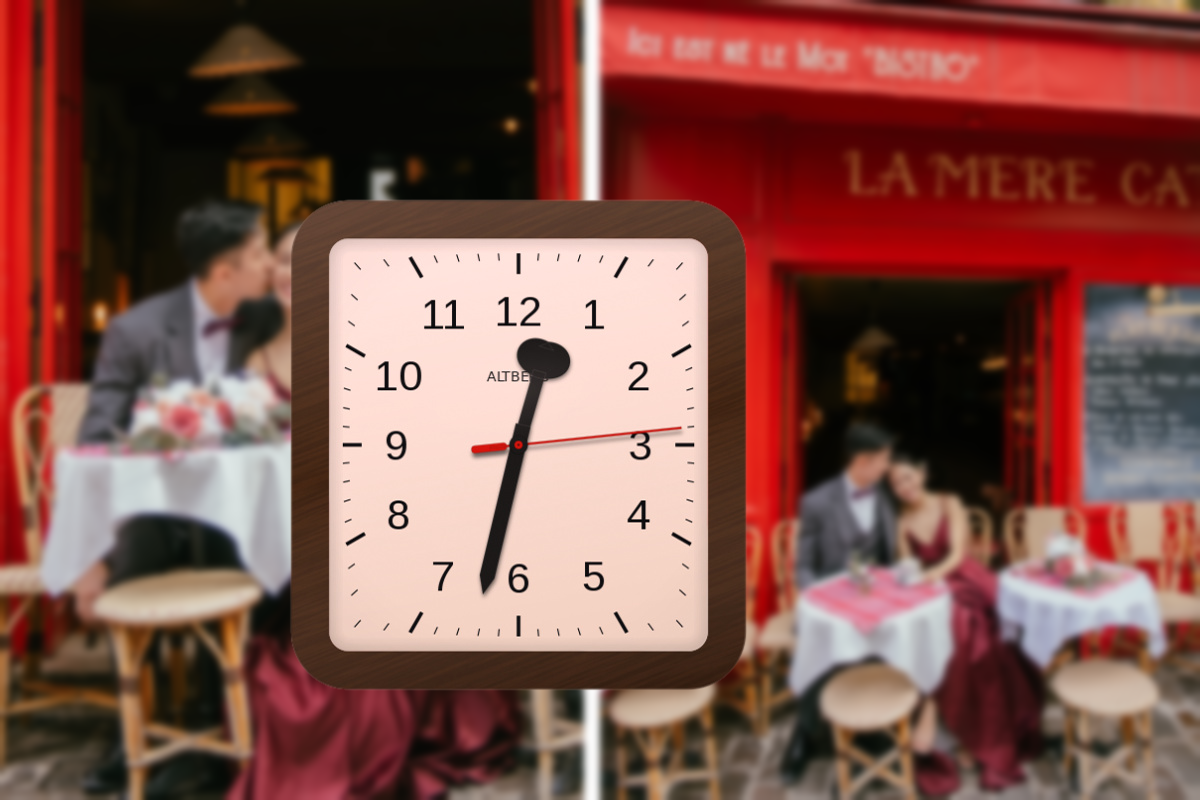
12:32:14
